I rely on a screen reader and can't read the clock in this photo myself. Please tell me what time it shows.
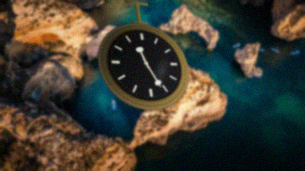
11:26
